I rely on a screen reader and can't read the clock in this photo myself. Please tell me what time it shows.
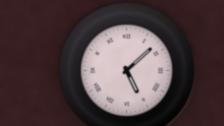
5:08
